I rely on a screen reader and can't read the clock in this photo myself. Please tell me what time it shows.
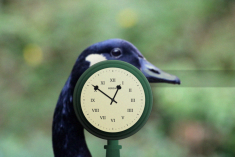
12:51
